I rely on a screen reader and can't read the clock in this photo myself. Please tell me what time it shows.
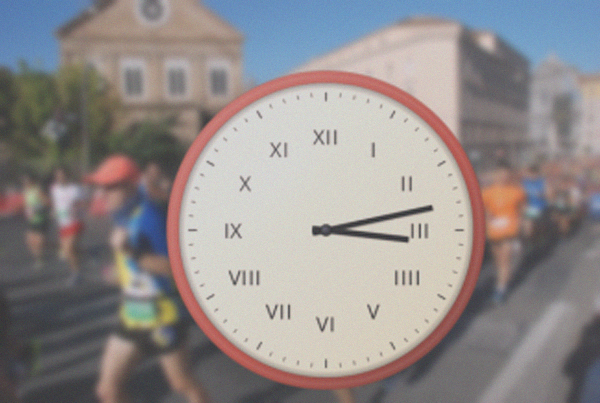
3:13
